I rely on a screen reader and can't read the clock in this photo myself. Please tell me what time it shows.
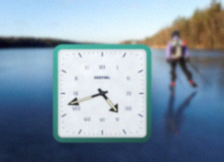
4:42
